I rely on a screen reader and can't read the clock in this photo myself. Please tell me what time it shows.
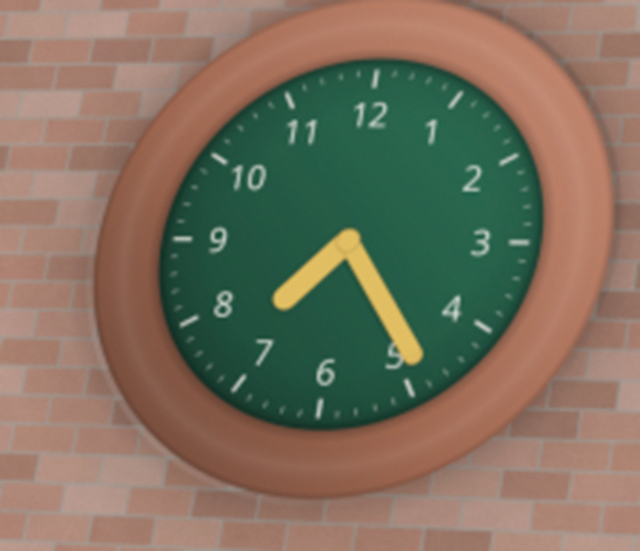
7:24
